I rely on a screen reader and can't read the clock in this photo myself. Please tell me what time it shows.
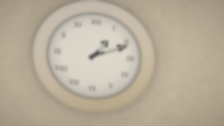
1:11
